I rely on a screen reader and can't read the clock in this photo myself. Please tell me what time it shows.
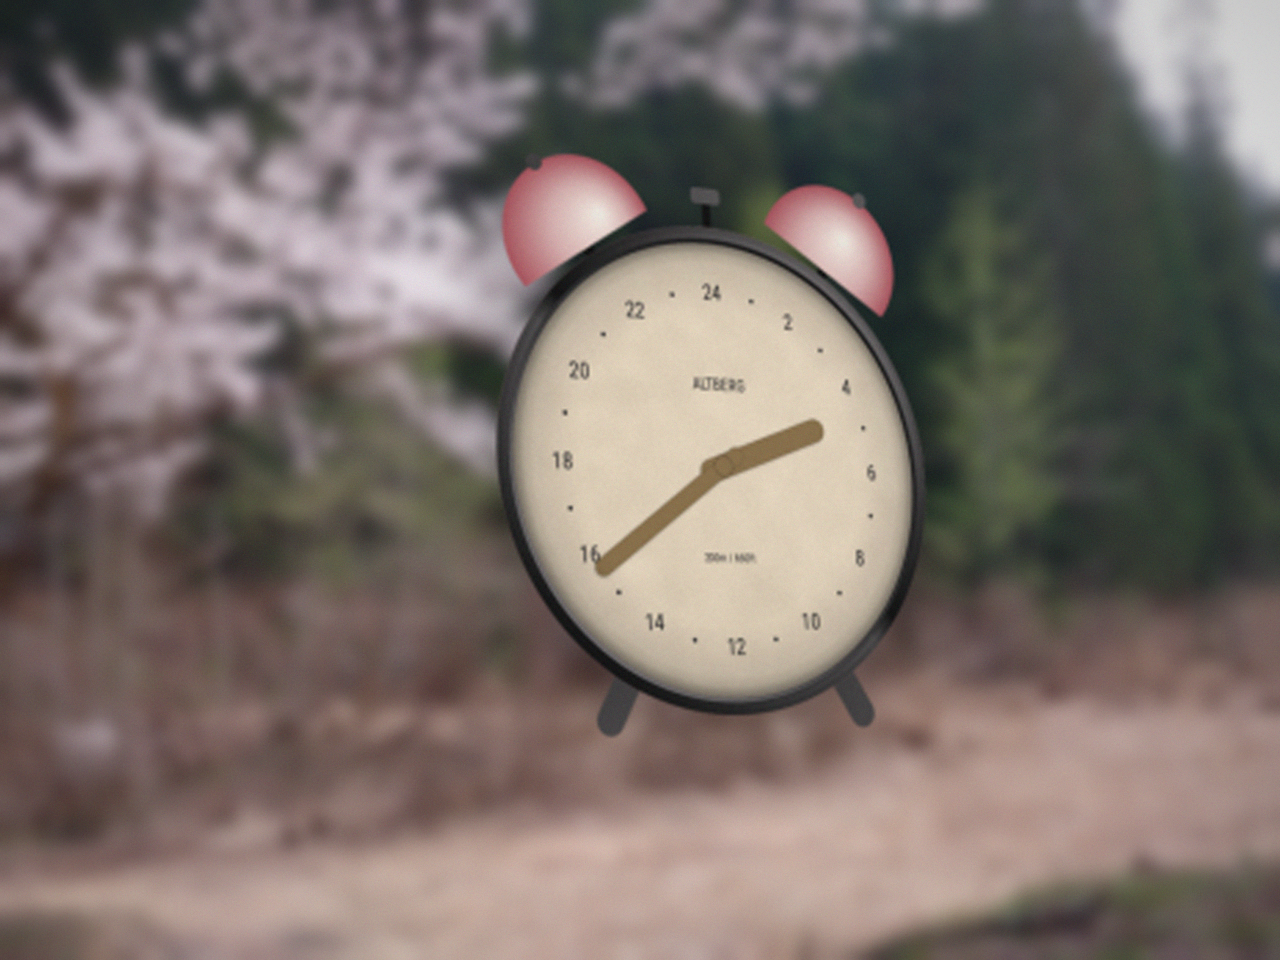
4:39
